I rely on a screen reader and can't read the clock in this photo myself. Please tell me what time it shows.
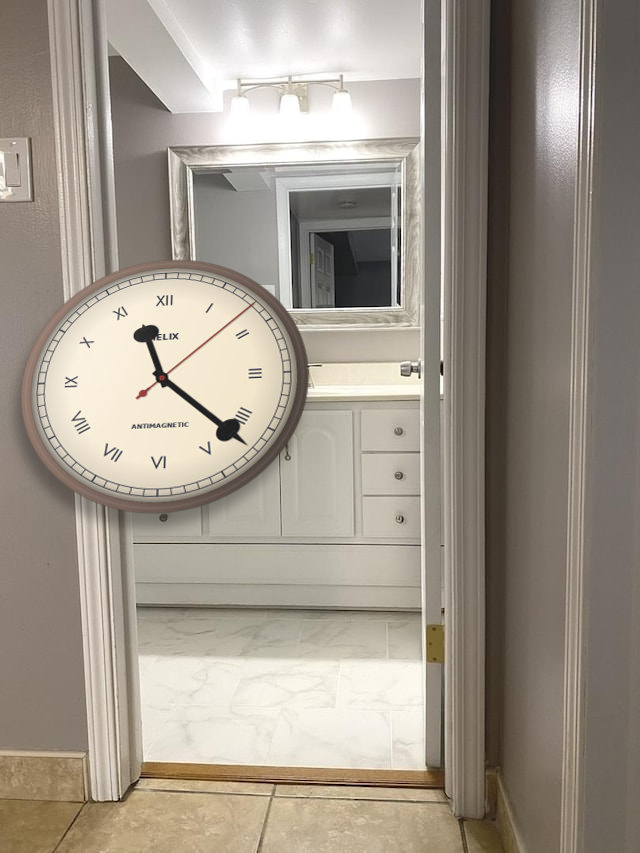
11:22:08
